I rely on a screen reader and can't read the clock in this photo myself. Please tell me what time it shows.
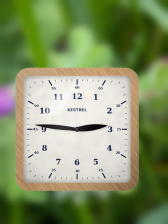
2:46
